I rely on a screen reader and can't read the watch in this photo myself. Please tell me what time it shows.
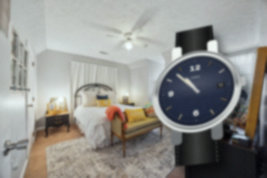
10:53
